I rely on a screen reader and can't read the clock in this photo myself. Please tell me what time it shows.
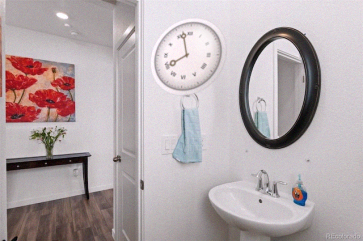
7:57
